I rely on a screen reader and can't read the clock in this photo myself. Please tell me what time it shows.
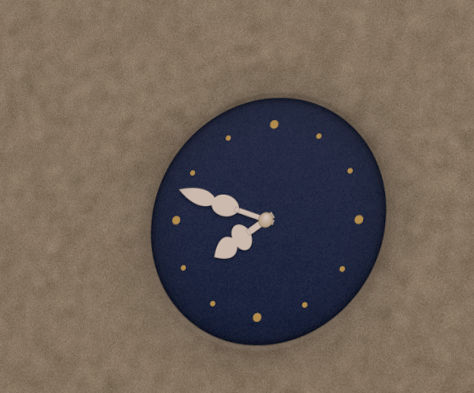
7:48
